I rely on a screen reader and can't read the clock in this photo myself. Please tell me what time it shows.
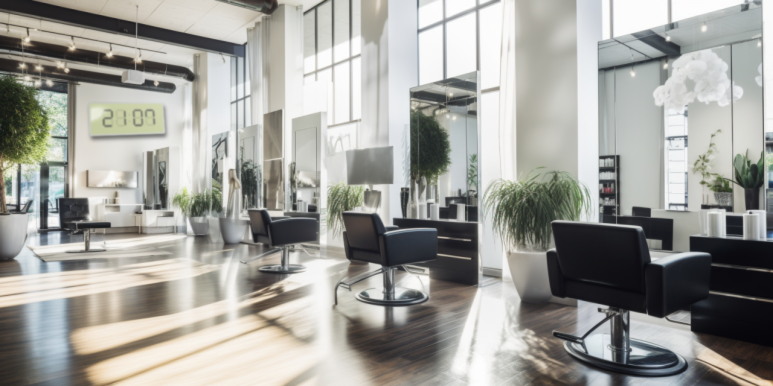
21:07
